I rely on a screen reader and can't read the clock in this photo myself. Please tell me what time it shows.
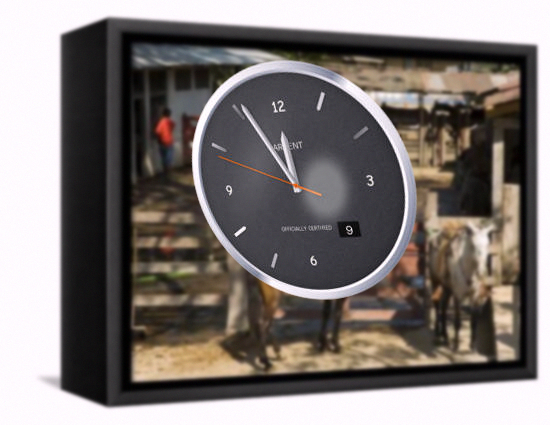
11:55:49
